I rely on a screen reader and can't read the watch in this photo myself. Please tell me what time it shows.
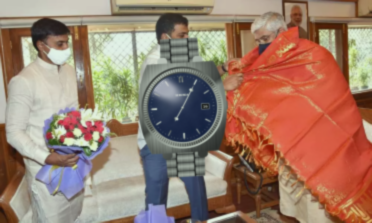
7:05
